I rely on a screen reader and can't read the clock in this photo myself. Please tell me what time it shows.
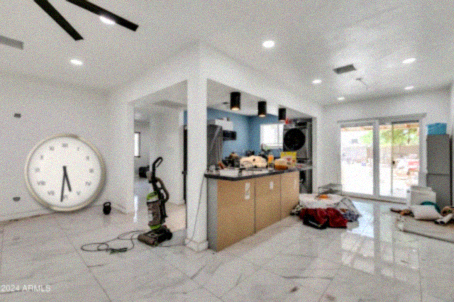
5:31
